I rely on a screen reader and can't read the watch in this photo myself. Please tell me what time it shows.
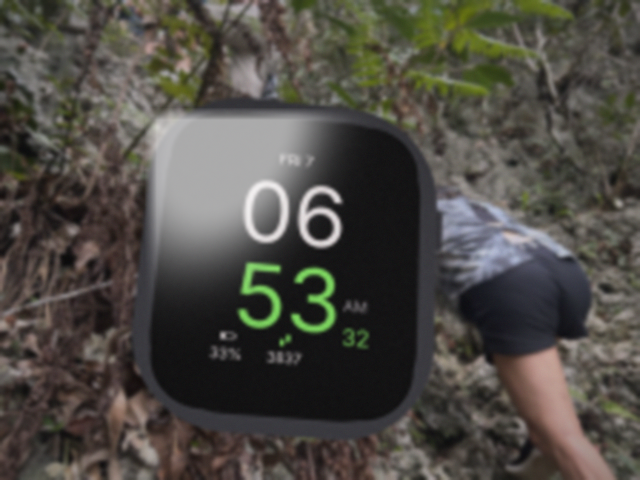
6:53
